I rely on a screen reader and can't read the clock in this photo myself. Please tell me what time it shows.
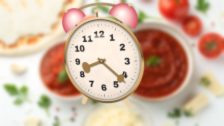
8:22
